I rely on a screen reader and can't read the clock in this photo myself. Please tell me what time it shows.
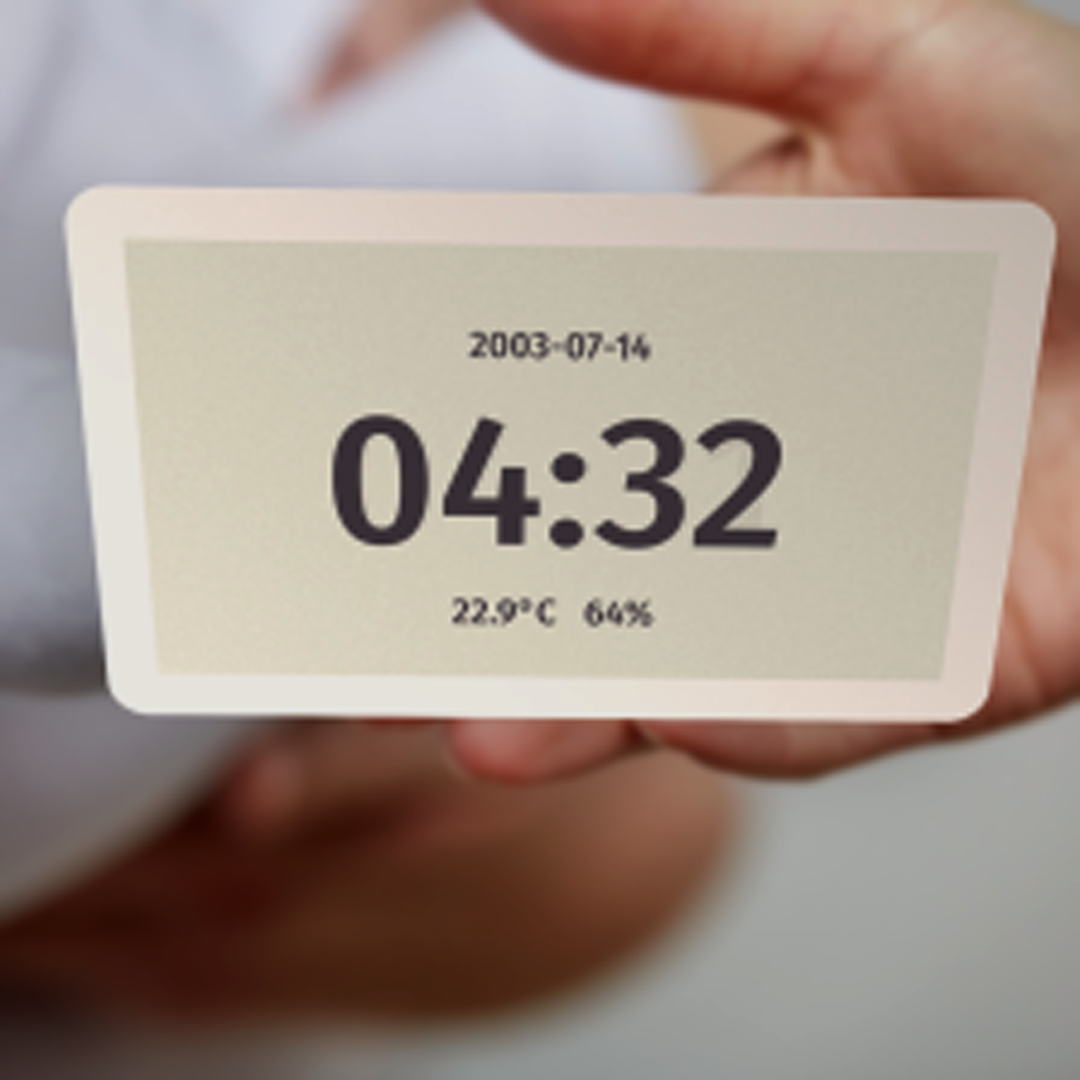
4:32
